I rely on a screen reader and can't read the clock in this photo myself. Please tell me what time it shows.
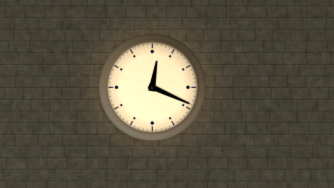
12:19
